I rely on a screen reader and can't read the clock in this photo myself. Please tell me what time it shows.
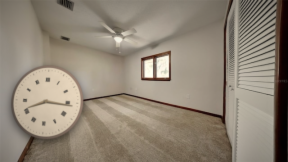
8:16
